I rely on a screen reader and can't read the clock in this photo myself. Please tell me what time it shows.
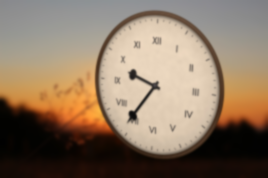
9:36
